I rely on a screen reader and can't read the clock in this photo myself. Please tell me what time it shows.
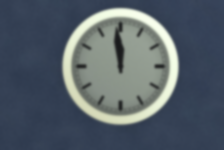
11:59
